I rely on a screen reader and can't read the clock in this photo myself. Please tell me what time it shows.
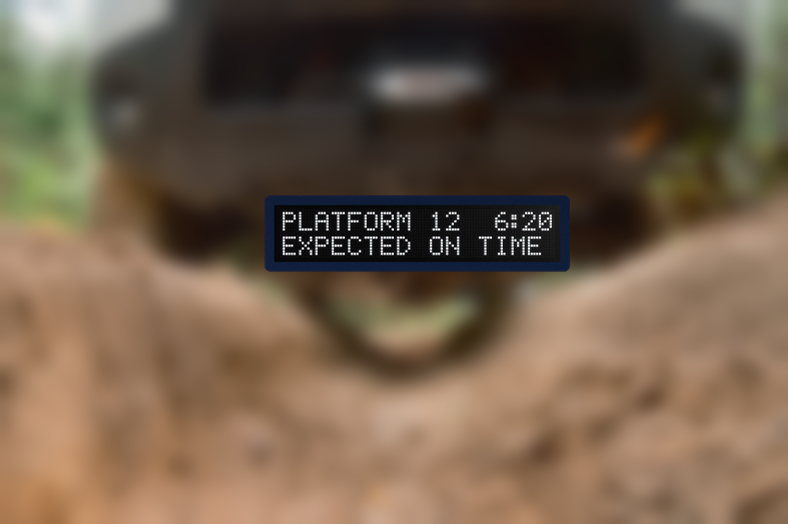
6:20
